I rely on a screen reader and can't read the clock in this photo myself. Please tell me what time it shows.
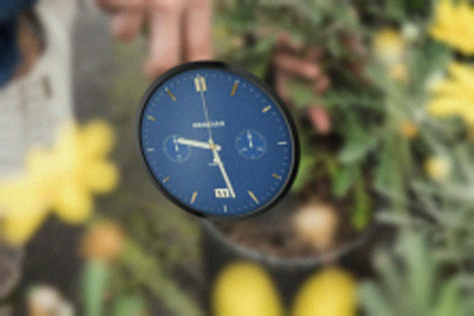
9:28
